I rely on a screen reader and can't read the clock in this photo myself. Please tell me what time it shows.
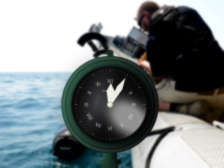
12:05
